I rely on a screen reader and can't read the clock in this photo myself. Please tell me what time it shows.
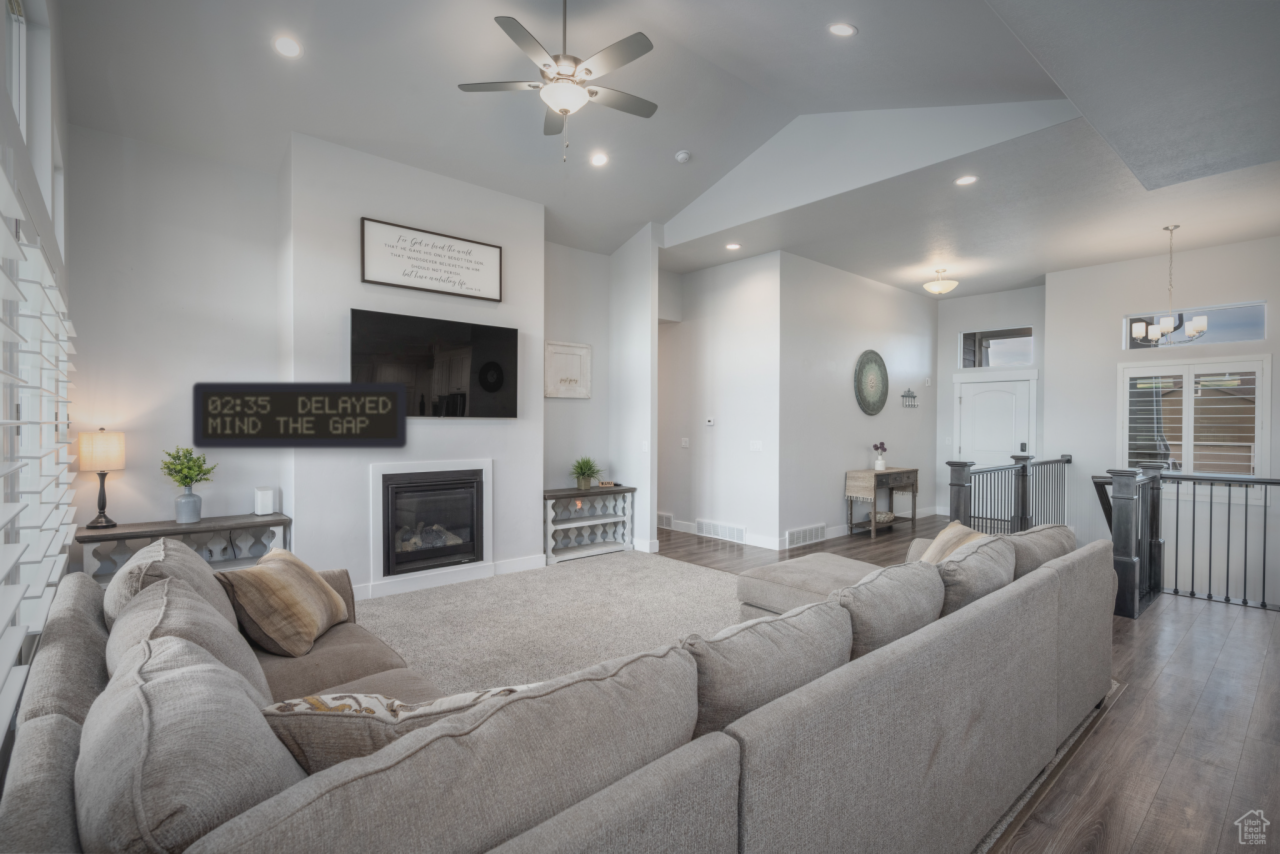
2:35
